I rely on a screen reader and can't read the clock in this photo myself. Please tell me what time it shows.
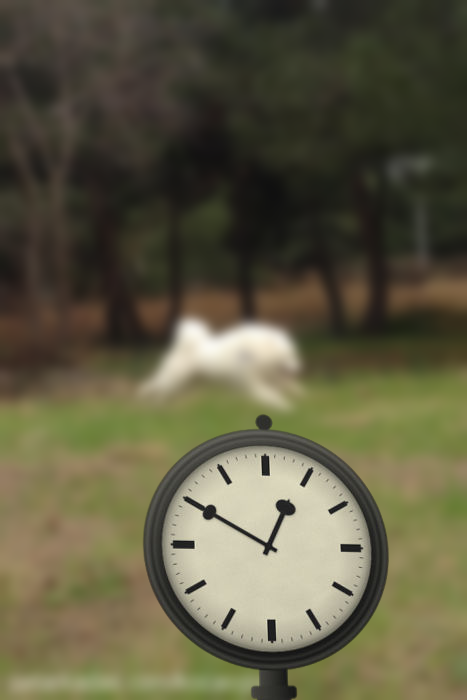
12:50
